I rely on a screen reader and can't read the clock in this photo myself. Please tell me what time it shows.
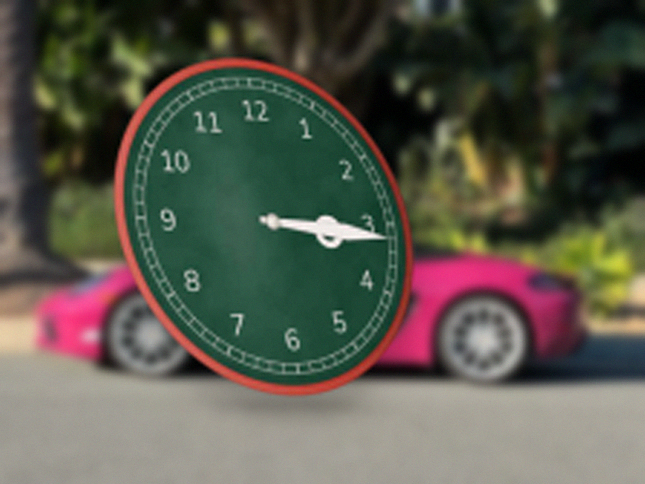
3:16
